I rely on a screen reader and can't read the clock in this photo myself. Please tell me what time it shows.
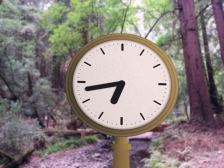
6:43
